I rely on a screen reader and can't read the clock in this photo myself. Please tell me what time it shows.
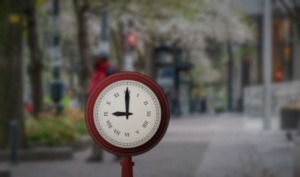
9:00
